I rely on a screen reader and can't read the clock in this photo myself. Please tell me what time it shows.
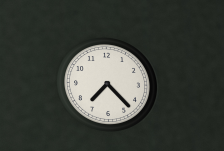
7:23
